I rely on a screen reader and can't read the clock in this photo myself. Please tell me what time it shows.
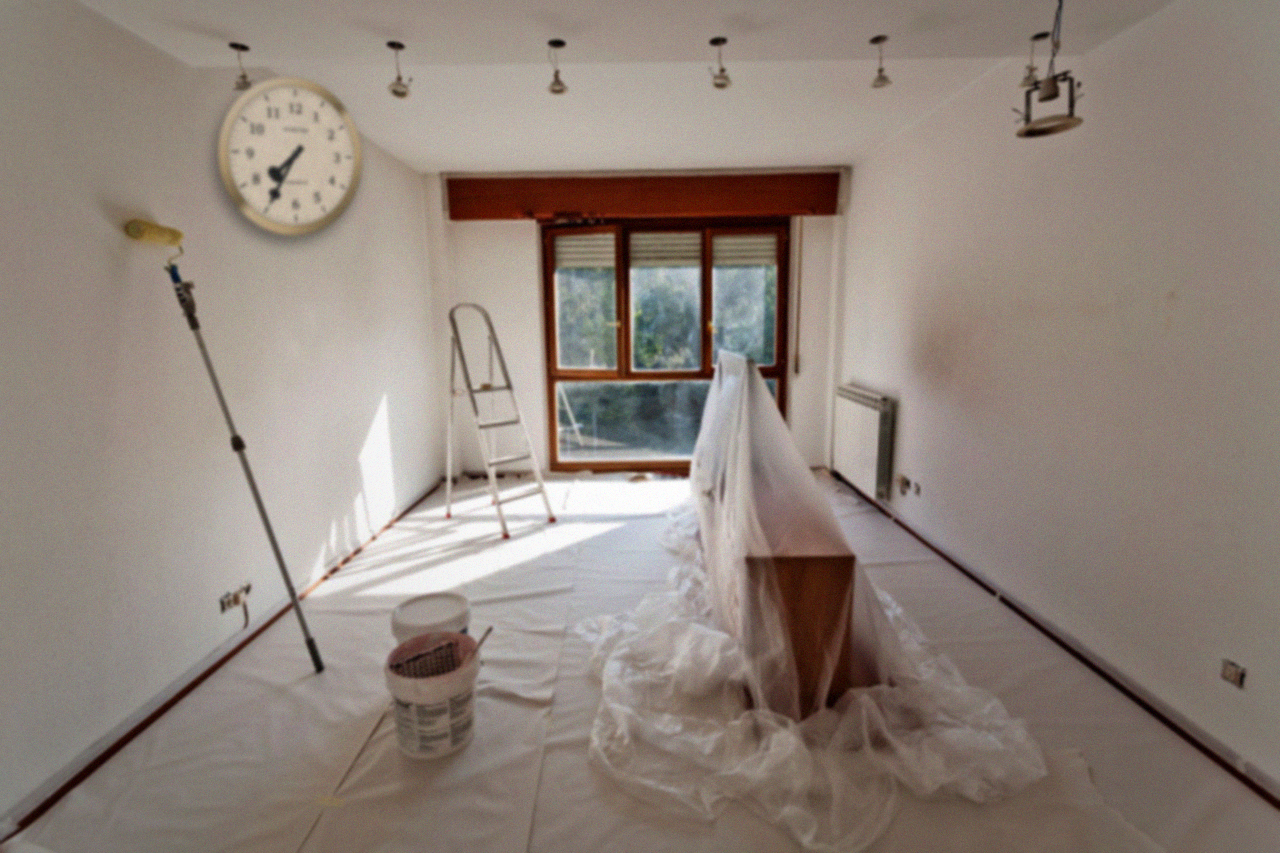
7:35
